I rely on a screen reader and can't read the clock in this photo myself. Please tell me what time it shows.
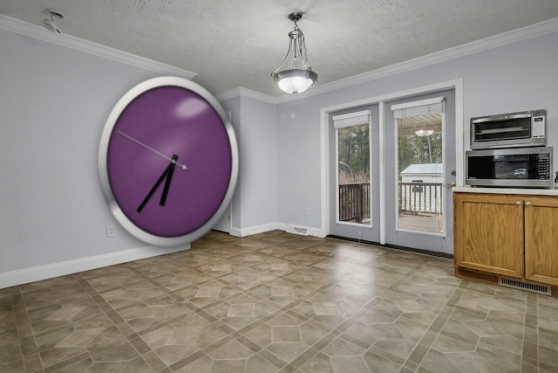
6:36:49
